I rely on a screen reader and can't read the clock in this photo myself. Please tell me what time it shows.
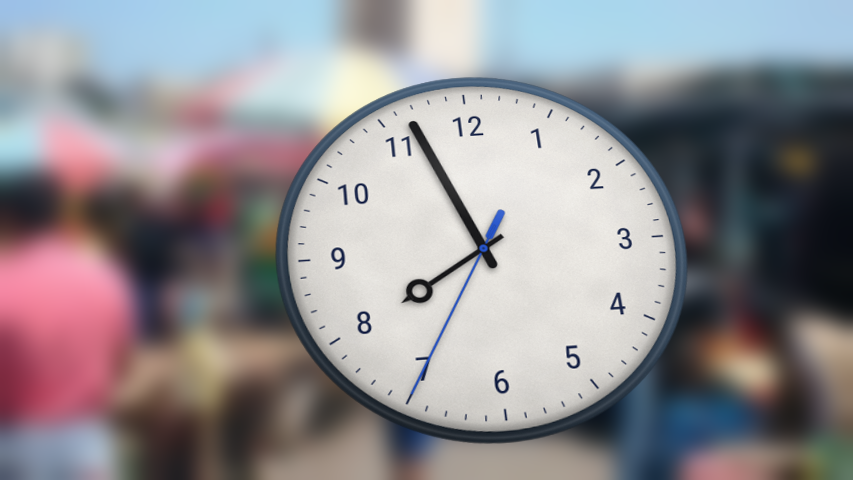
7:56:35
